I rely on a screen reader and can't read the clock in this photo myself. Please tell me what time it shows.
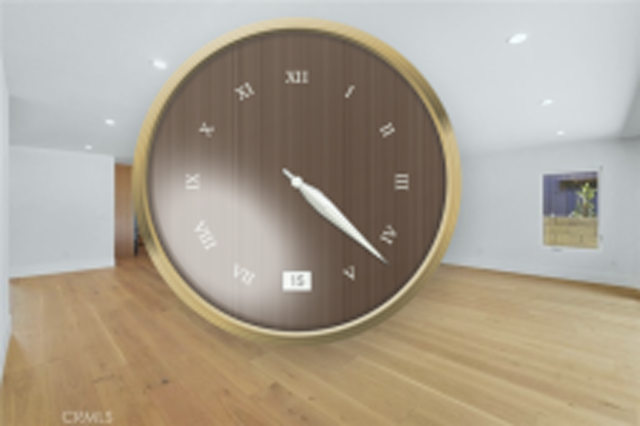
4:22
